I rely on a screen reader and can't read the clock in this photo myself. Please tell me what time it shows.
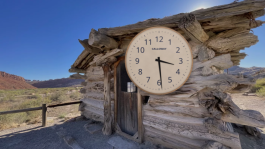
3:29
